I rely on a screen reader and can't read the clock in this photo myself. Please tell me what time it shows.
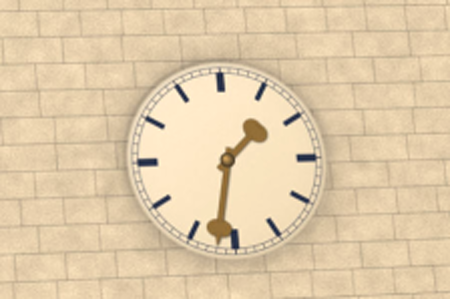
1:32
